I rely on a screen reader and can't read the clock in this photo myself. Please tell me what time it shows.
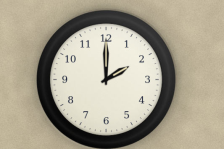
2:00
